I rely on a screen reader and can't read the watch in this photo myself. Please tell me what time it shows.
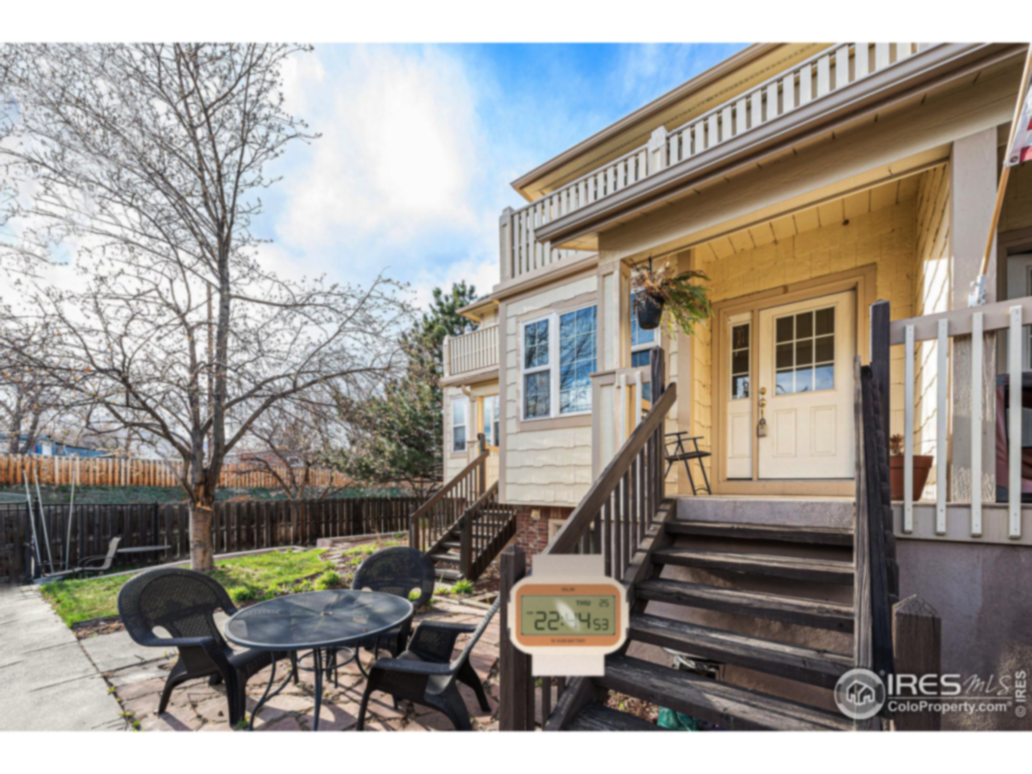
22:44:53
